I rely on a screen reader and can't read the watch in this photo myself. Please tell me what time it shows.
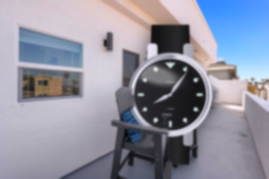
8:06
